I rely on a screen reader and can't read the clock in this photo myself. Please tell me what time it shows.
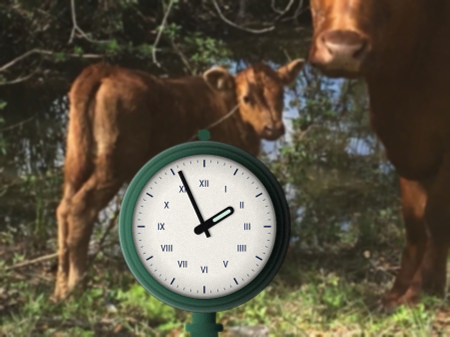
1:56
